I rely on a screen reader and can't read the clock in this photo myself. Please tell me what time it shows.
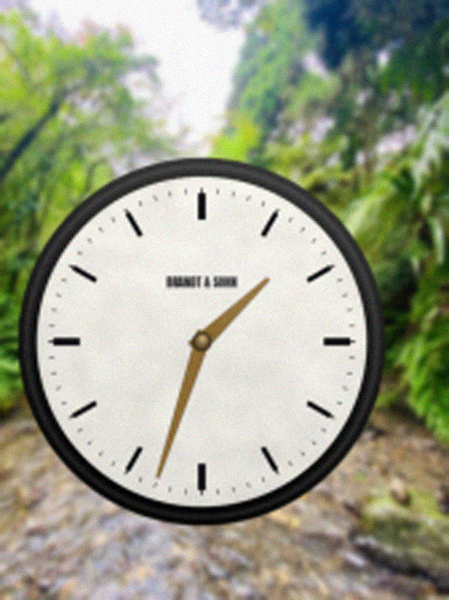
1:33
